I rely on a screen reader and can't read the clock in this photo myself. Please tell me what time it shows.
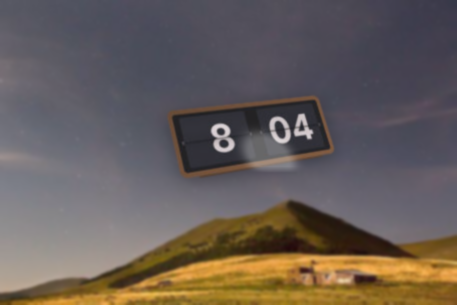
8:04
